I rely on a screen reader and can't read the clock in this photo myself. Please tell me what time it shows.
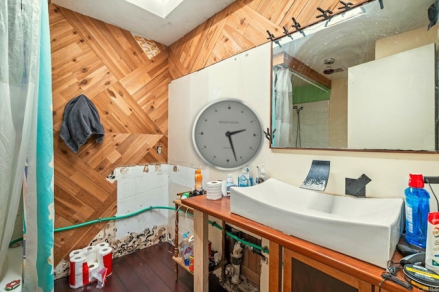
2:27
